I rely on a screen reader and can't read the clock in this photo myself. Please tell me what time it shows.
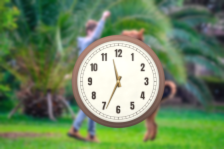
11:34
